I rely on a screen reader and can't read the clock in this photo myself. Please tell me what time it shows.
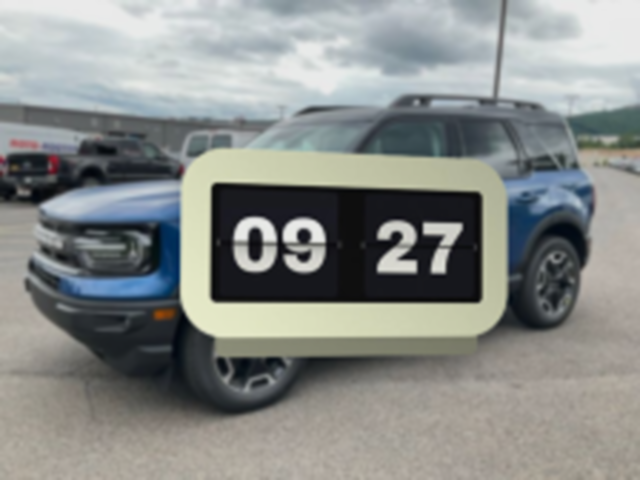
9:27
